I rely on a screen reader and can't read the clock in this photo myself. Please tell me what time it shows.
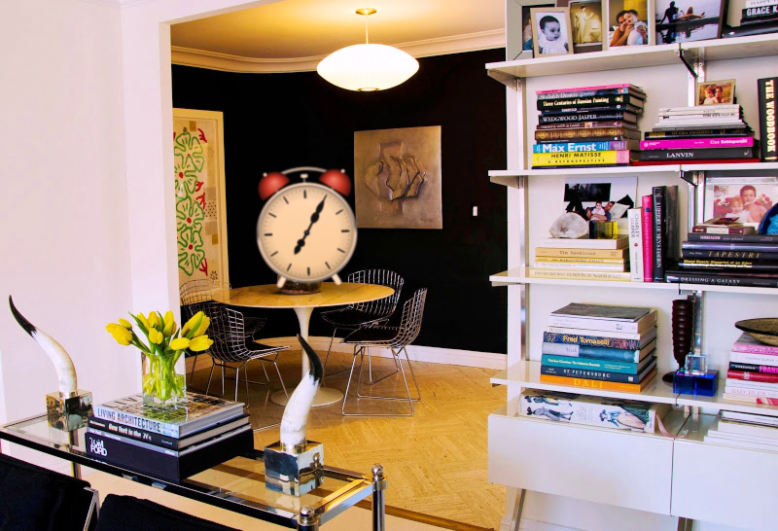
7:05
